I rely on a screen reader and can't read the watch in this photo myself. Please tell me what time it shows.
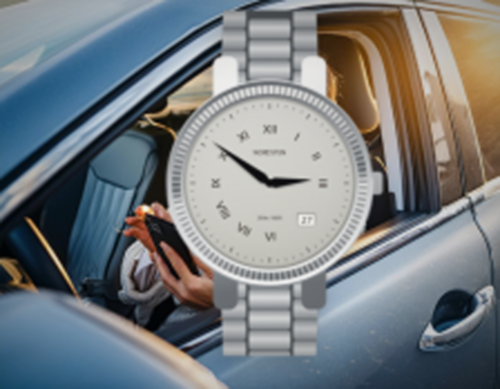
2:51
